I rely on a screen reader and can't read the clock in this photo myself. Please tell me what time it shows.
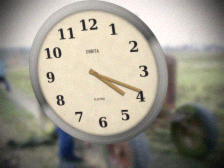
4:19
